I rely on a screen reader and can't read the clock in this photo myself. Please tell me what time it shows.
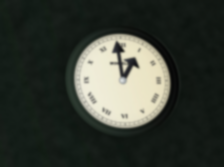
12:59
